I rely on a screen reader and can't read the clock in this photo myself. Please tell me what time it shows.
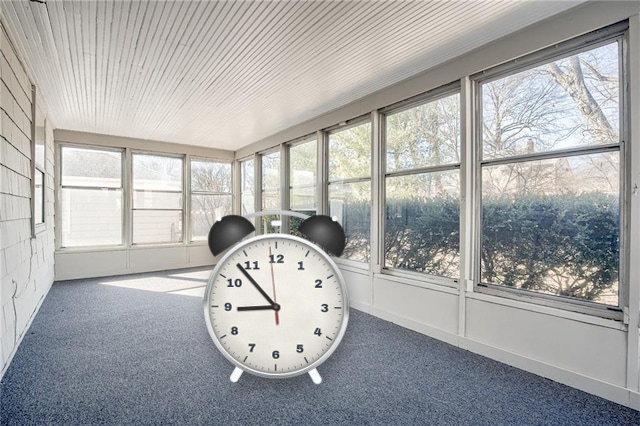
8:52:59
